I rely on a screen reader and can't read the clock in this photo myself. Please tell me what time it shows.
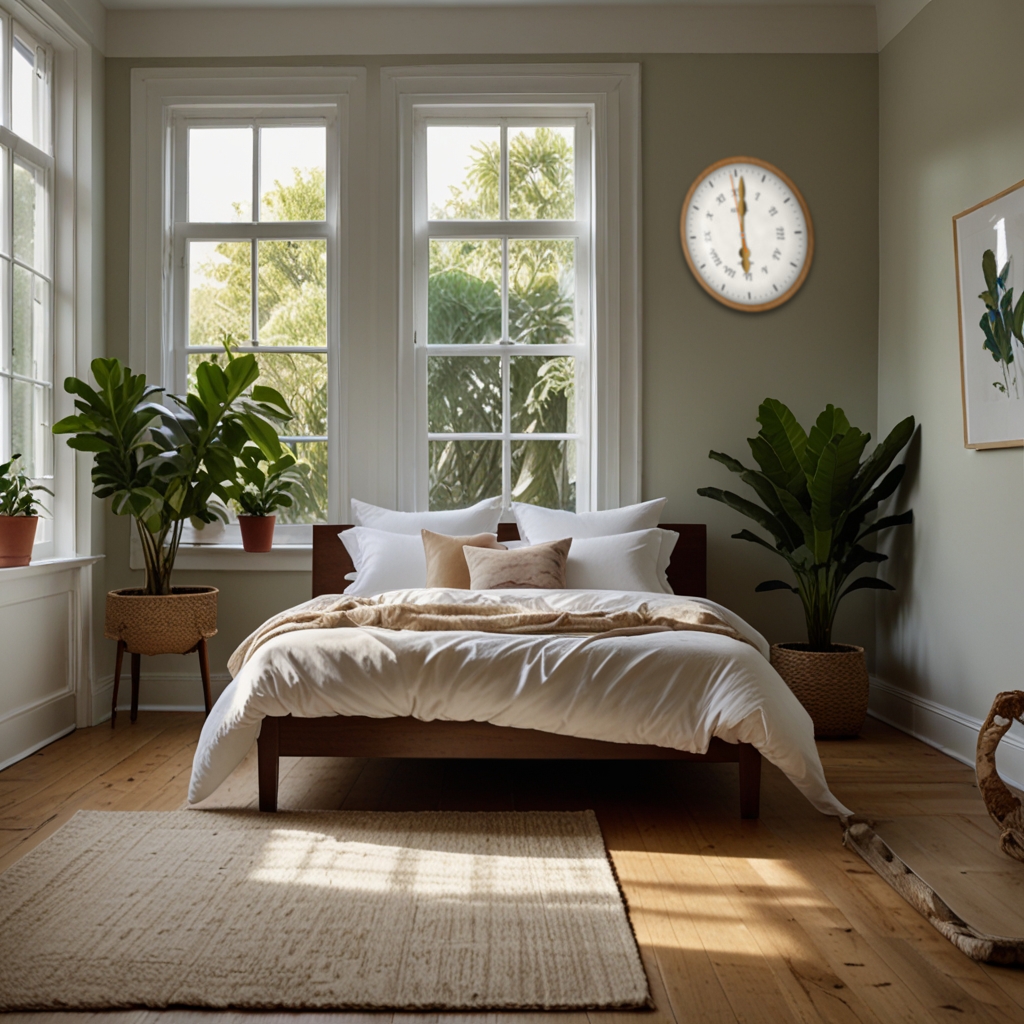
6:00:59
